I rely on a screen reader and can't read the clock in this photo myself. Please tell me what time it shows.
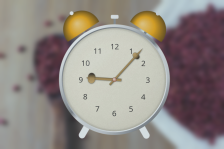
9:07
